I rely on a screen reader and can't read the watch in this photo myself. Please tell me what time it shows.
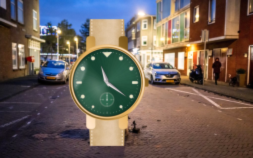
11:21
